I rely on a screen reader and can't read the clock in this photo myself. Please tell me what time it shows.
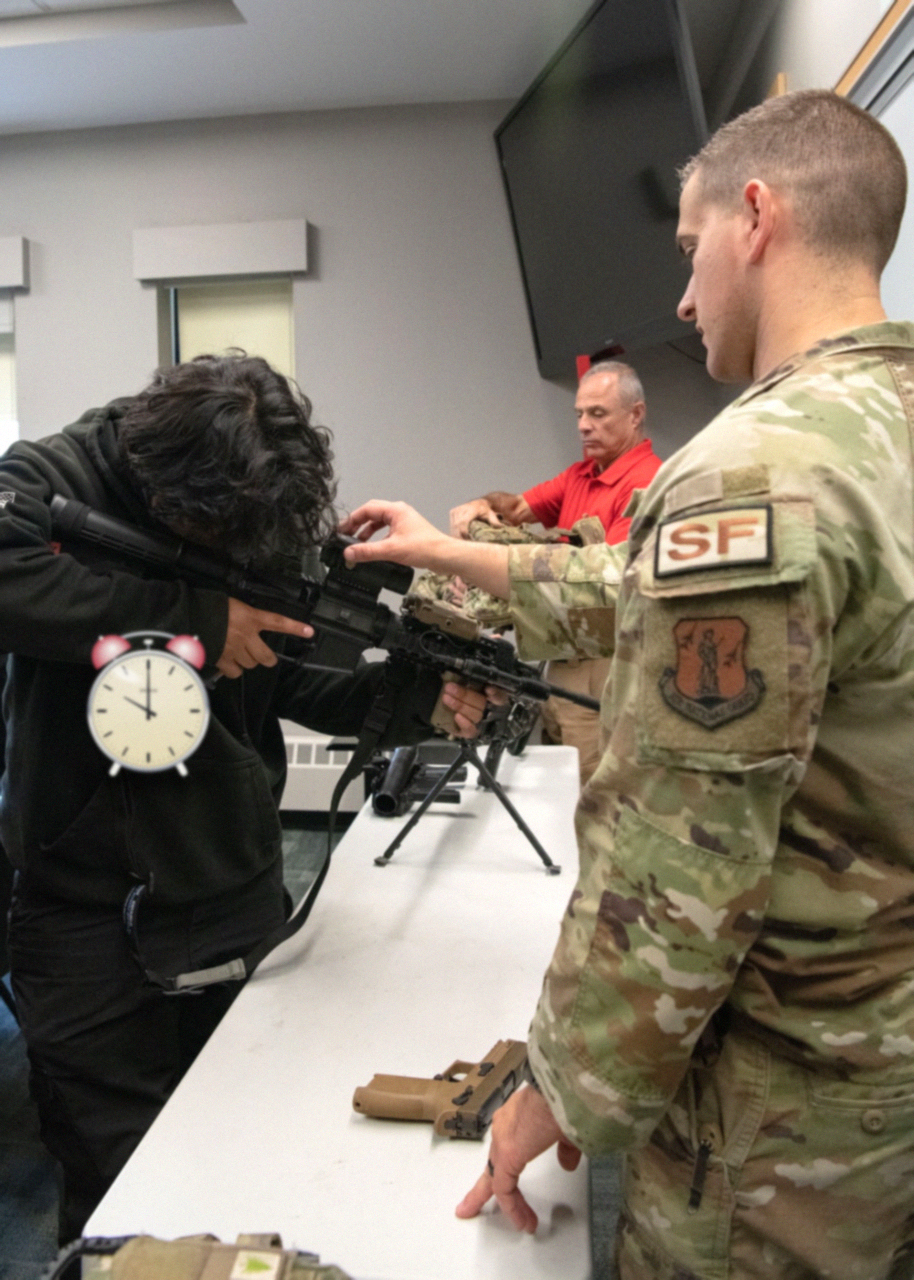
10:00
